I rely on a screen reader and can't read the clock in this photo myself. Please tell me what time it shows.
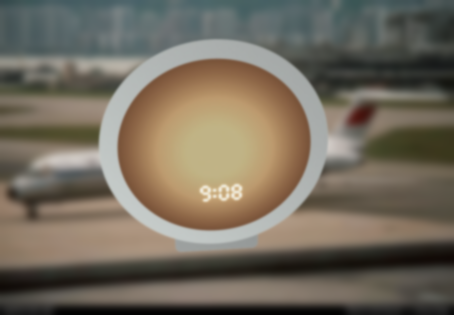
9:08
